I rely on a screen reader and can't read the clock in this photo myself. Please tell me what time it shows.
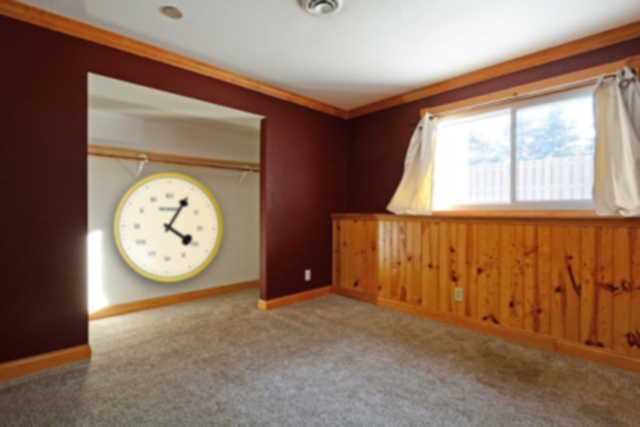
4:05
